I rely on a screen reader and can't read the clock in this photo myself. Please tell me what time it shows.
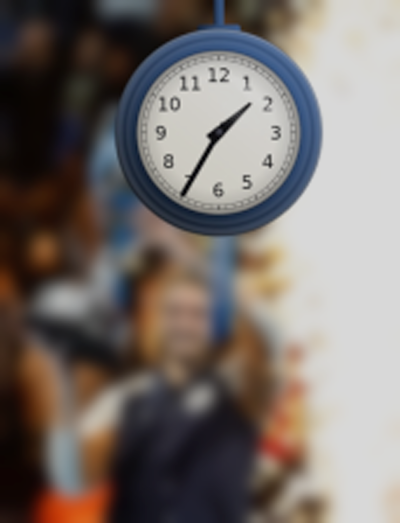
1:35
